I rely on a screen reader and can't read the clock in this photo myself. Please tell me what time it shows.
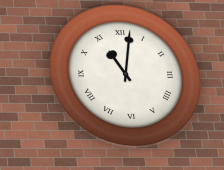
11:02
